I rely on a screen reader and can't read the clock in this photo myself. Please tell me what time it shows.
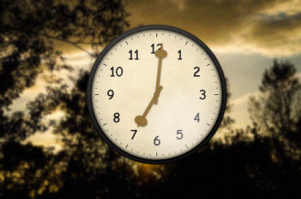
7:01
